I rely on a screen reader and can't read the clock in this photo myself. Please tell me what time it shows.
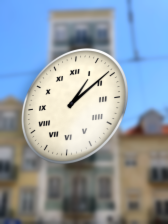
1:09
